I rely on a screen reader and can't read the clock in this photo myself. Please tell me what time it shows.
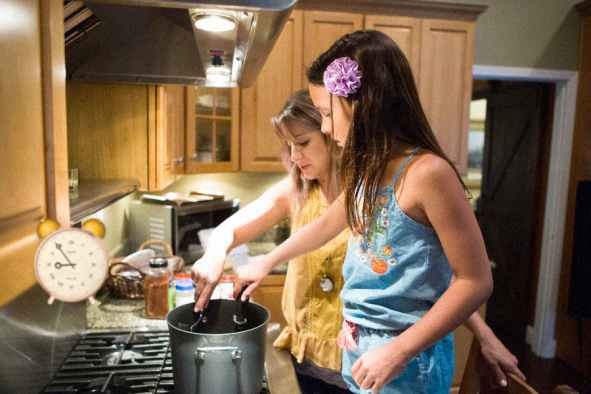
8:54
